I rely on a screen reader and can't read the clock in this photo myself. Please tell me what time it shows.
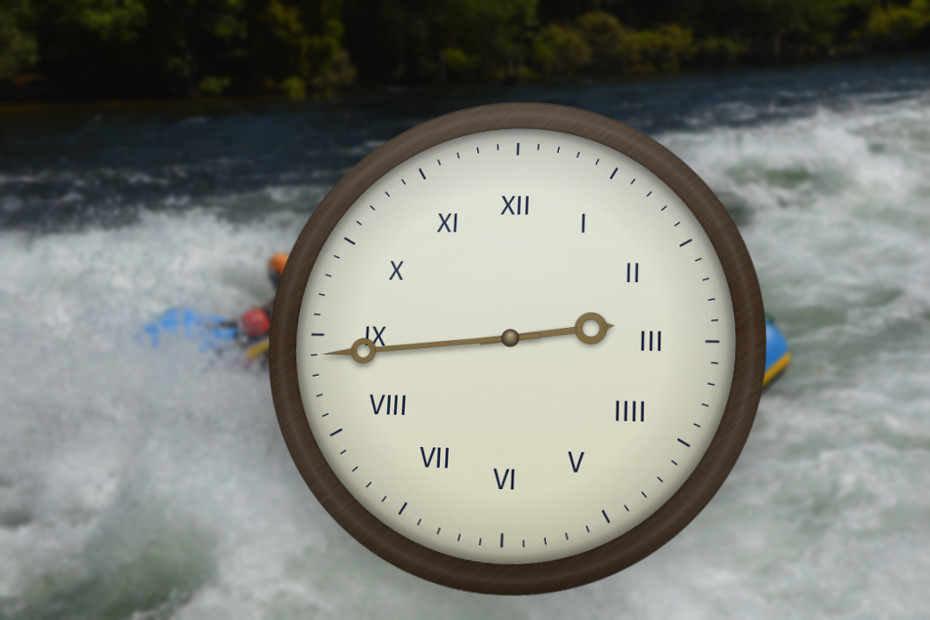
2:44
